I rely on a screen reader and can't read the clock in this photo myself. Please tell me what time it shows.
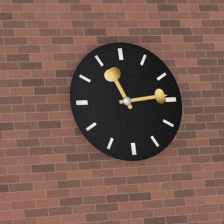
11:14
